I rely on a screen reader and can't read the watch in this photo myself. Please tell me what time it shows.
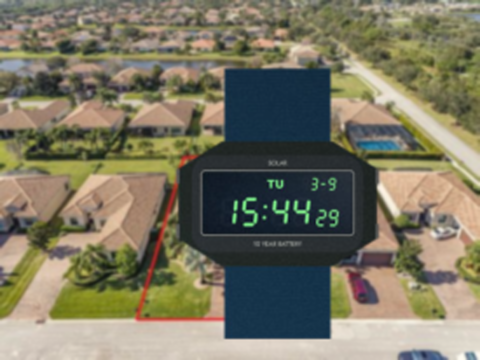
15:44:29
